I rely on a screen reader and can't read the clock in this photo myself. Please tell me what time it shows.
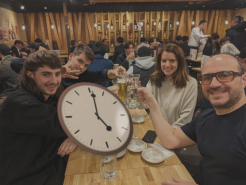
5:01
